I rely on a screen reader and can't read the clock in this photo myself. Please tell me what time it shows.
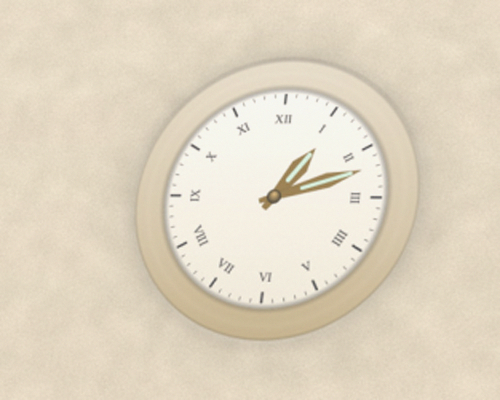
1:12
